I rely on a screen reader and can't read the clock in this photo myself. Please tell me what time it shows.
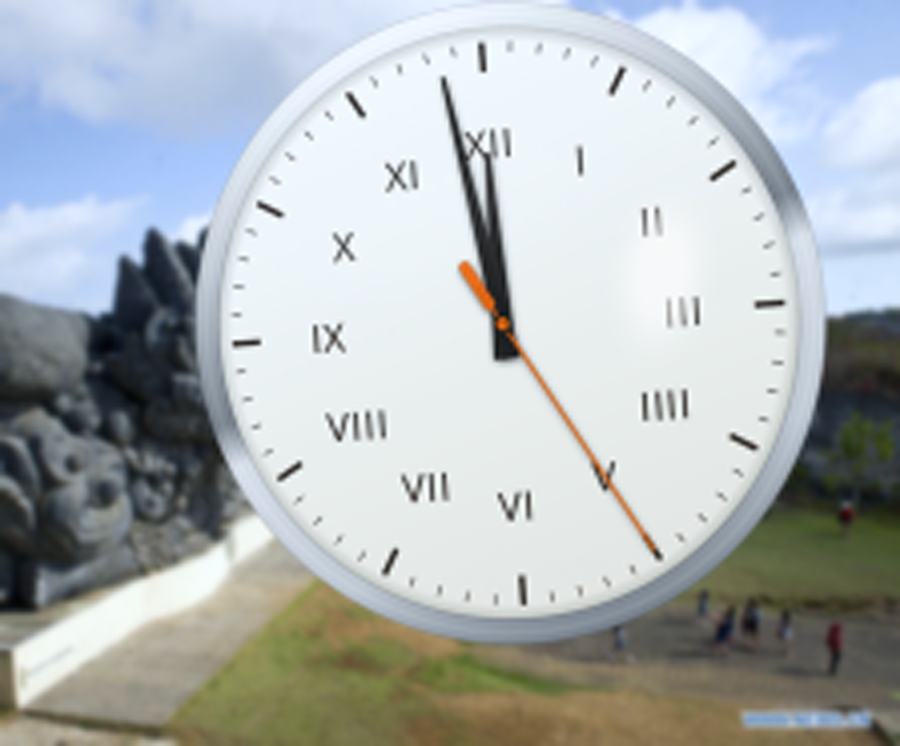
11:58:25
